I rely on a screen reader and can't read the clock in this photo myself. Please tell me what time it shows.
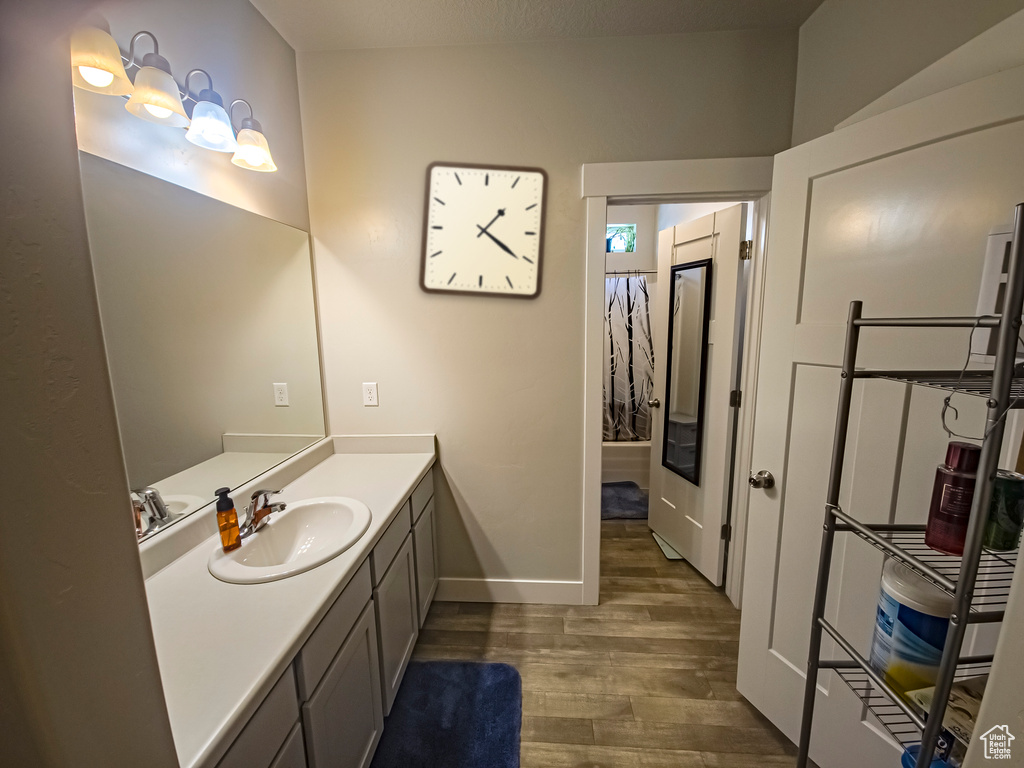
1:21
